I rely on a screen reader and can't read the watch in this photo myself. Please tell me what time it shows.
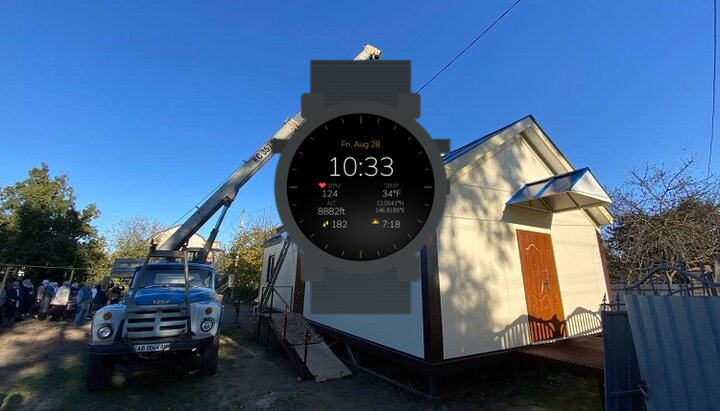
10:33
